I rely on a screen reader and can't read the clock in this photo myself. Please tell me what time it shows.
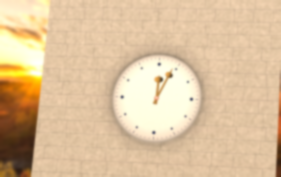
12:04
